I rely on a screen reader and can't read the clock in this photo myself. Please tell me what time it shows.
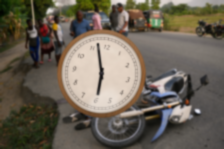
5:57
